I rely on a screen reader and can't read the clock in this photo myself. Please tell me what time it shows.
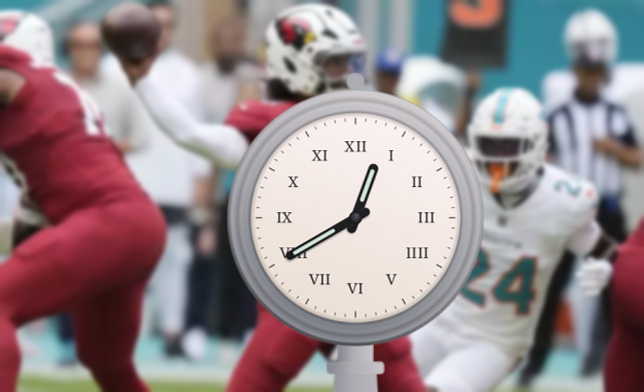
12:40
